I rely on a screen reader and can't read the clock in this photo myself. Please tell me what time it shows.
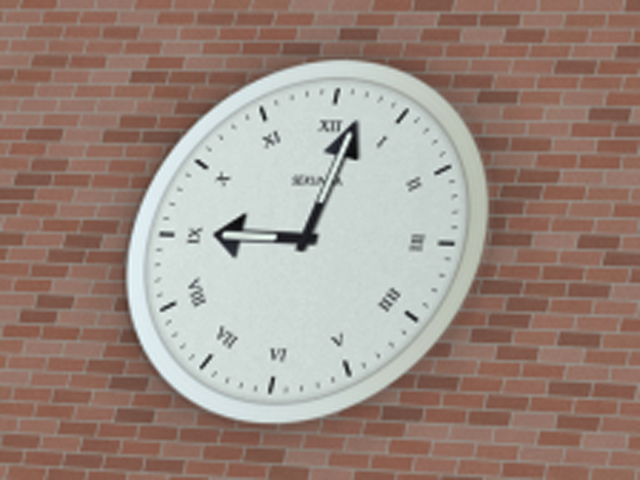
9:02
